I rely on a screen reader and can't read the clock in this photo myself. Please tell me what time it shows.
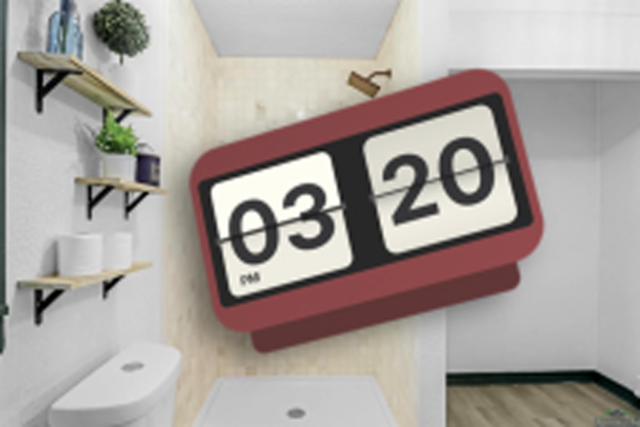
3:20
